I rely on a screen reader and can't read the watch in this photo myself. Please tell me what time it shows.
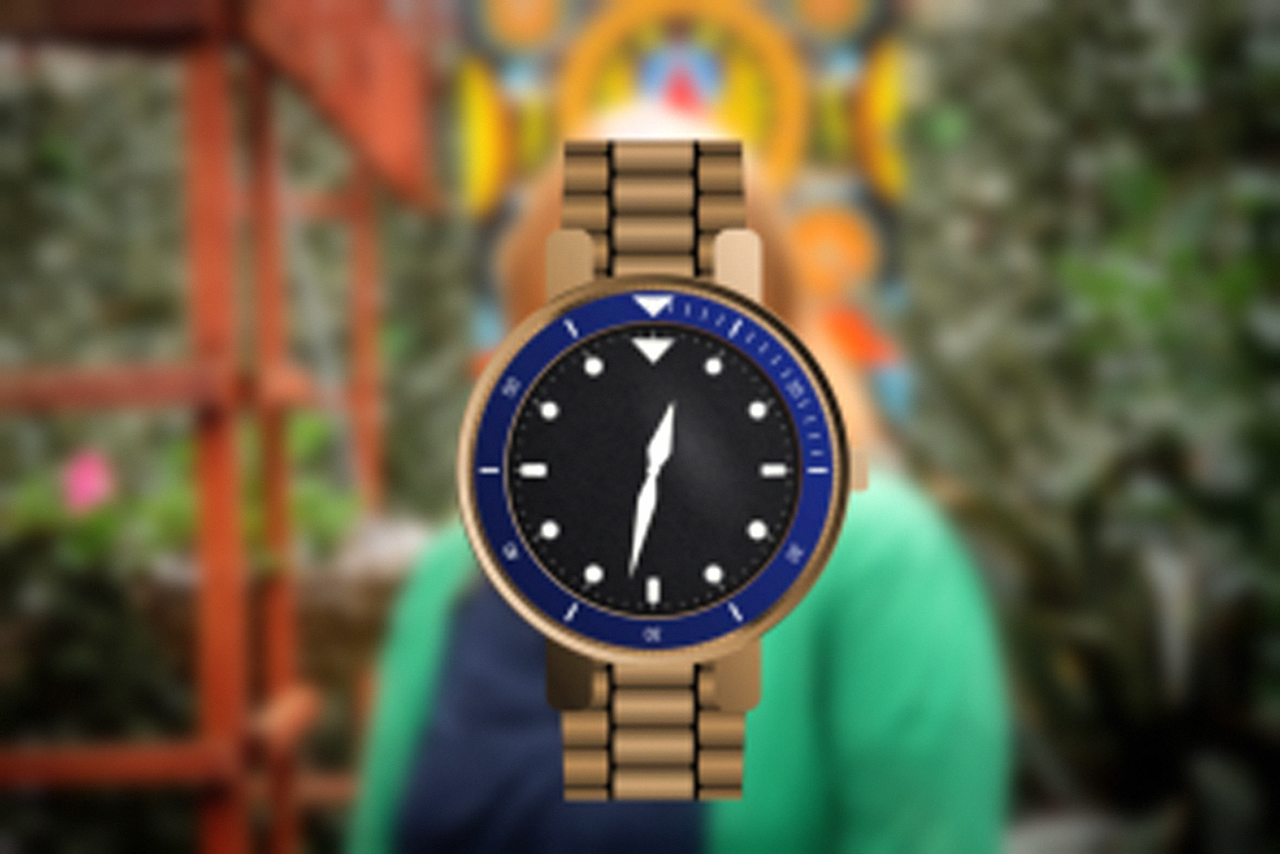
12:32
